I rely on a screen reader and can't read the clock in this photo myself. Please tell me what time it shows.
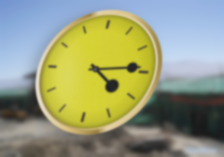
4:14
